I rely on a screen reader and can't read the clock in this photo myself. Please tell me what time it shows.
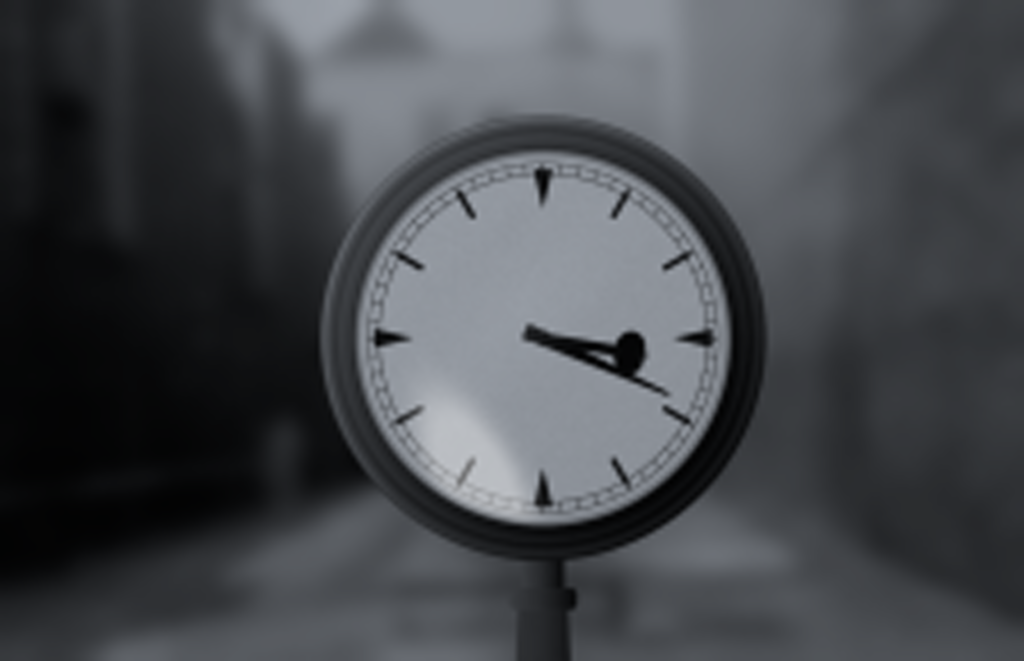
3:19
